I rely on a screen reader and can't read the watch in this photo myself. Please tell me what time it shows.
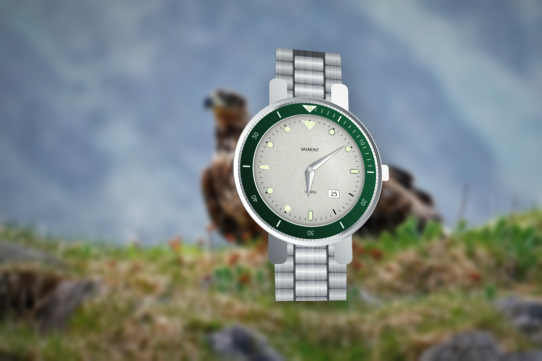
6:09
